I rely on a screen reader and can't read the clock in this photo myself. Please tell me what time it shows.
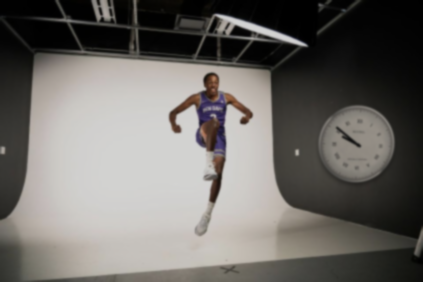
9:51
